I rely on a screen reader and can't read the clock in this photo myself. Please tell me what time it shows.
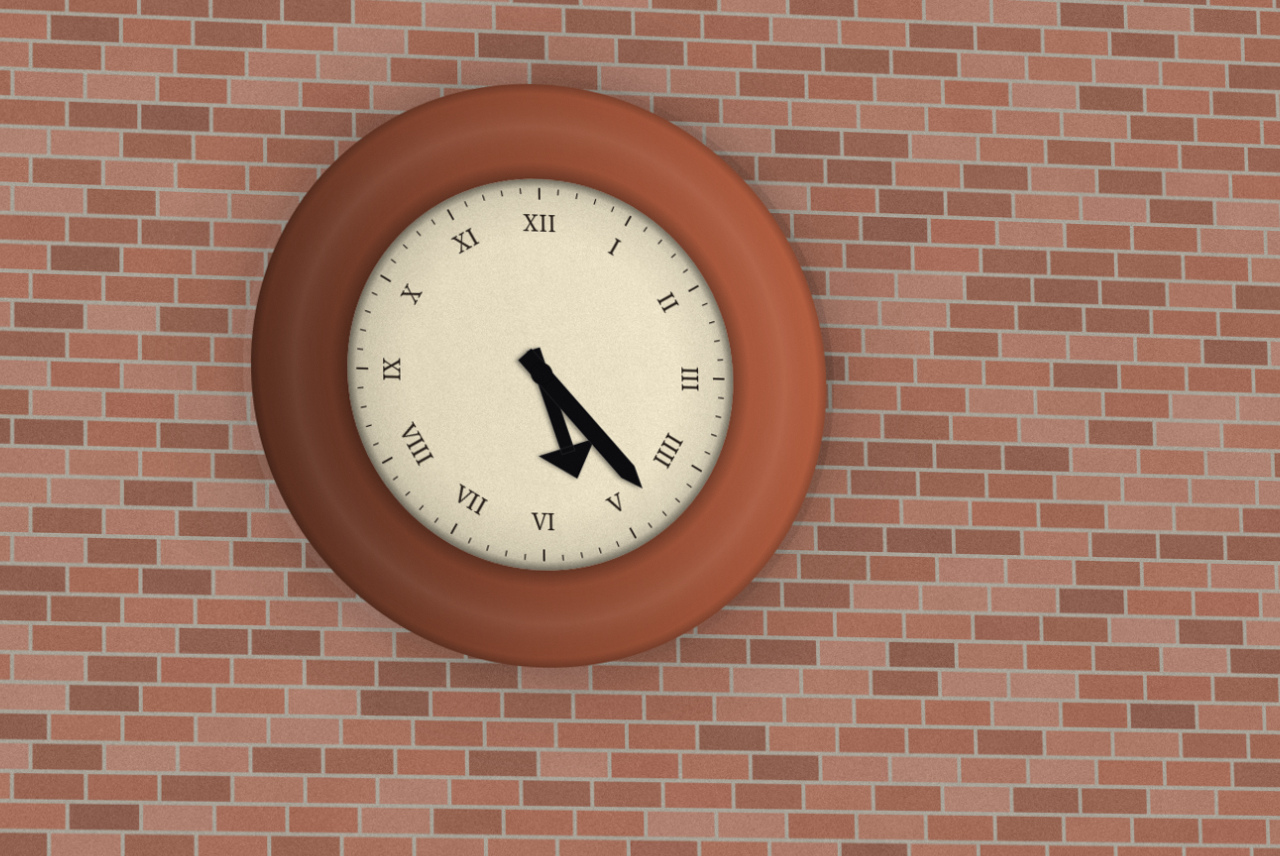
5:23
